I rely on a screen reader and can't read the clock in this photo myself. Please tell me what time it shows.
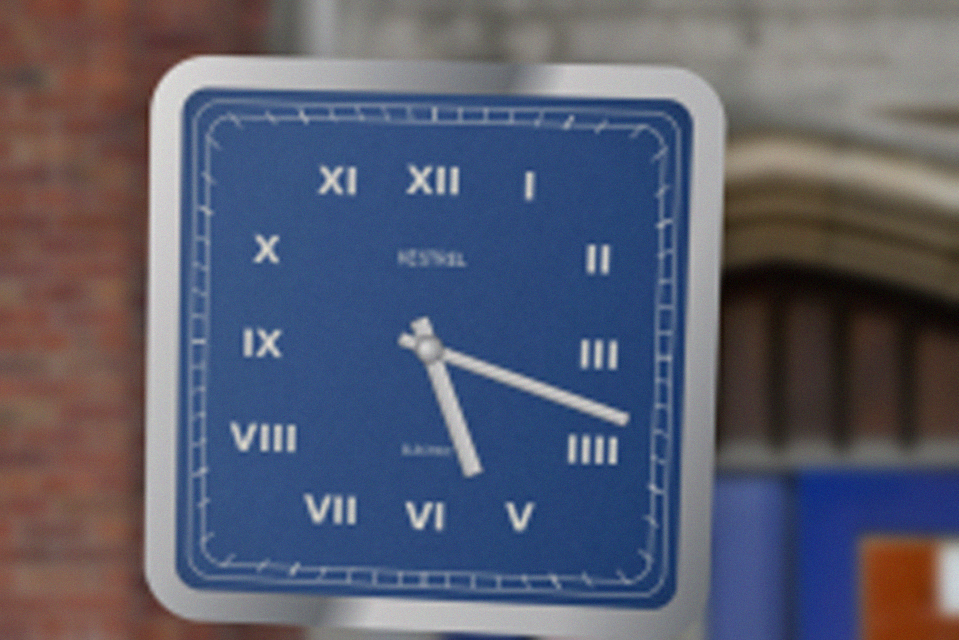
5:18
